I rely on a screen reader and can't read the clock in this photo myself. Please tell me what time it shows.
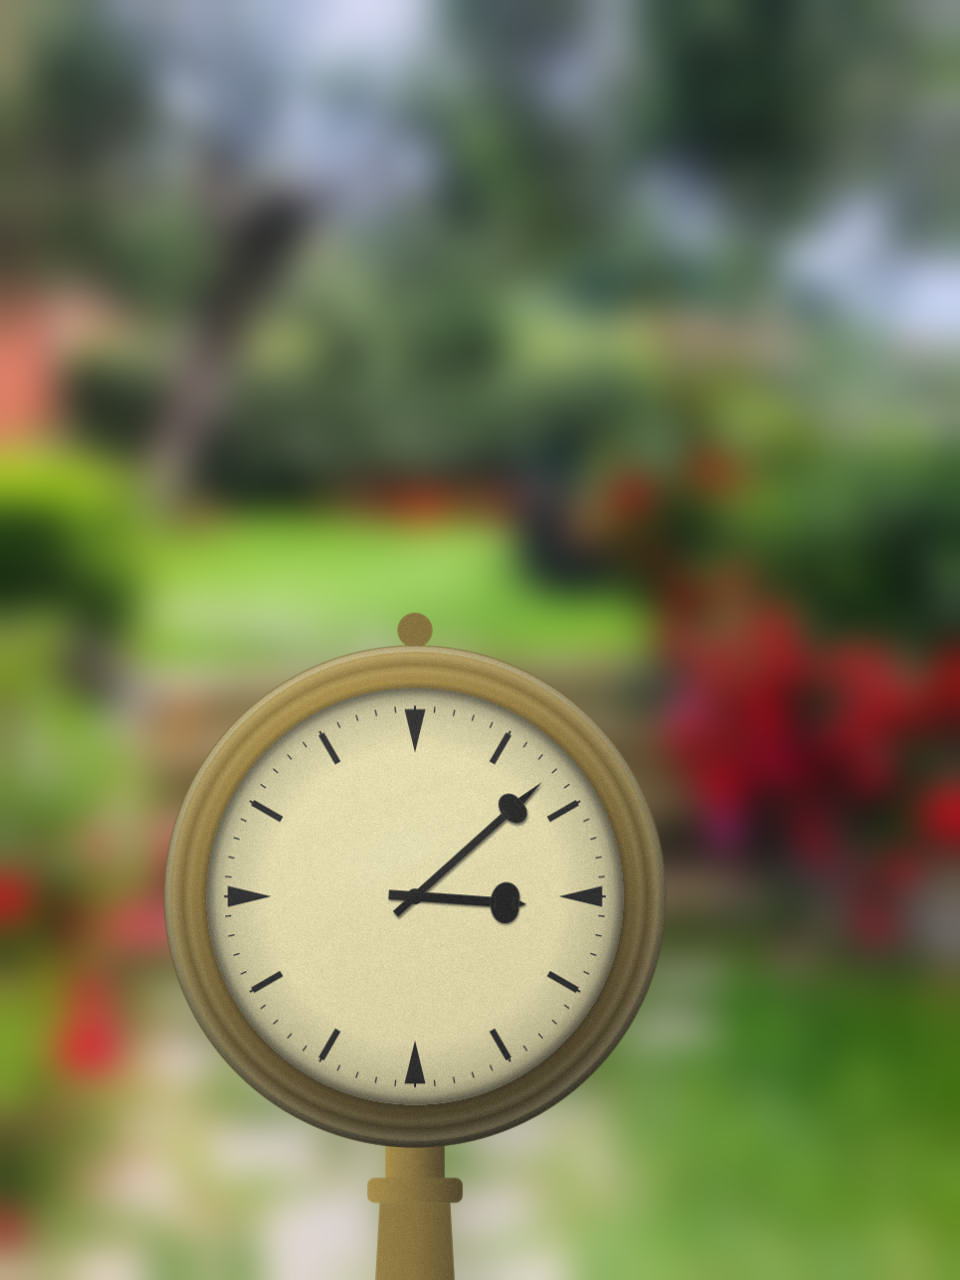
3:08
